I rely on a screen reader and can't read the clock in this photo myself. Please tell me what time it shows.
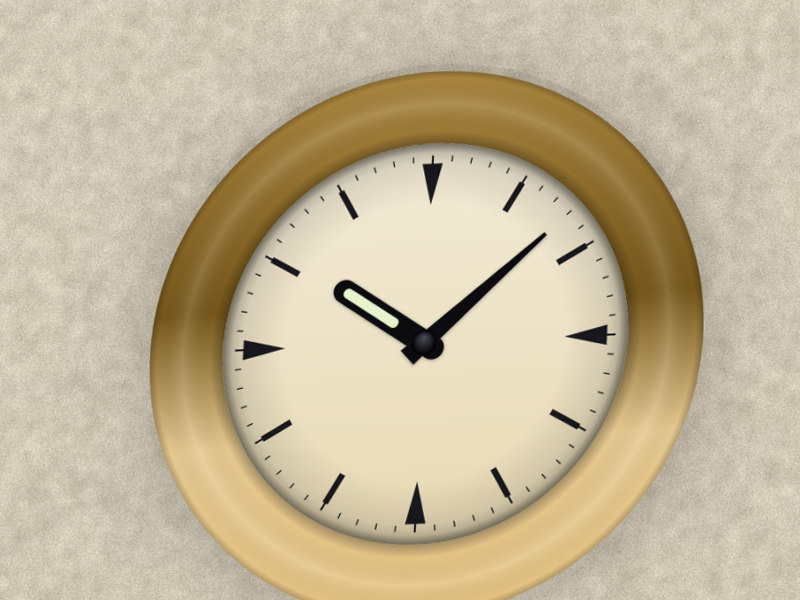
10:08
